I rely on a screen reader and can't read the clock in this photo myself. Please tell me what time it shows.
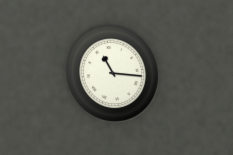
11:17
